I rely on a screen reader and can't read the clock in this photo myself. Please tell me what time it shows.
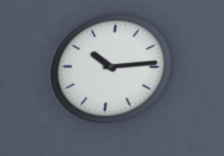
10:14
